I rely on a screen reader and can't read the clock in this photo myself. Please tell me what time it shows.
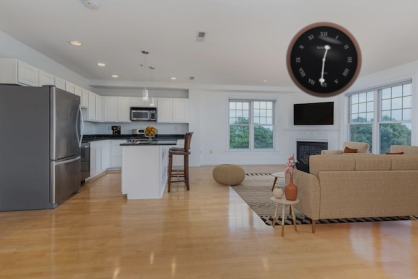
12:31
